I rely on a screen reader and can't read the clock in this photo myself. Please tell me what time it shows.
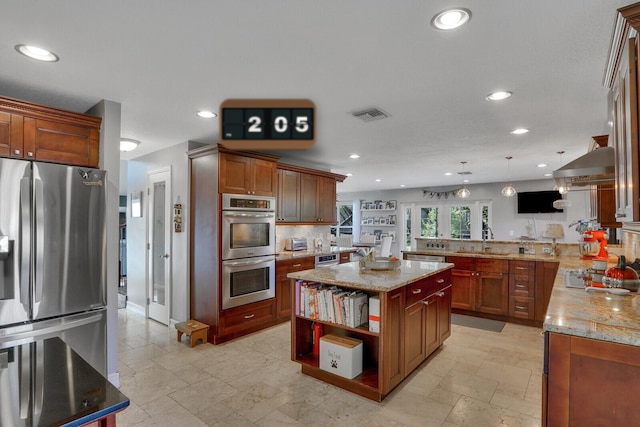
2:05
